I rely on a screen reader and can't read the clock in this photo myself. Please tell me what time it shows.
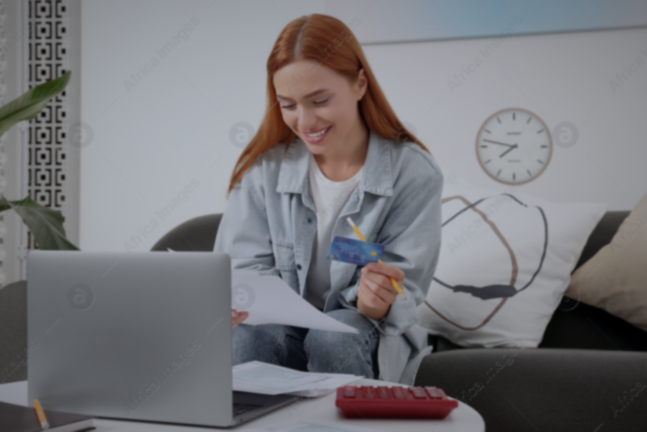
7:47
